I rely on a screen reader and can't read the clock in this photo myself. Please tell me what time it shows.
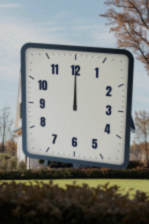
12:00
